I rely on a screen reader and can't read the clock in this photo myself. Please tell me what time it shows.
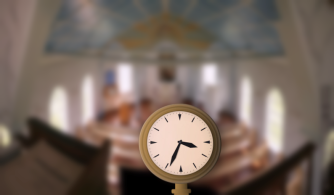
3:34
